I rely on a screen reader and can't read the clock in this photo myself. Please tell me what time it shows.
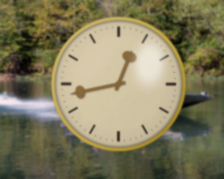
12:43
